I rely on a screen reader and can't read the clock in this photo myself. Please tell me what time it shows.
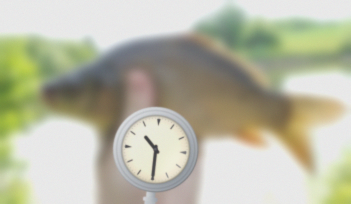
10:30
